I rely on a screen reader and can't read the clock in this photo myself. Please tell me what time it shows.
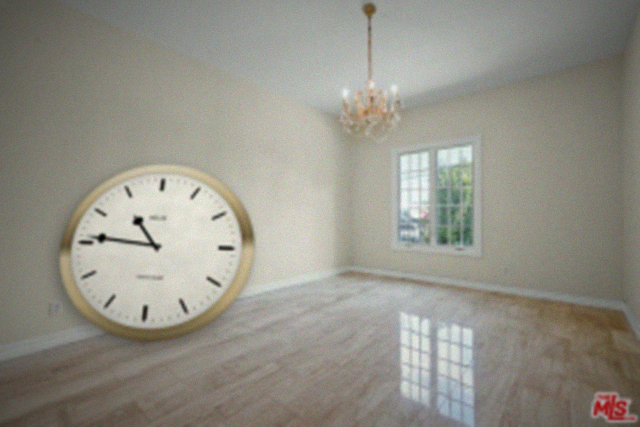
10:46
